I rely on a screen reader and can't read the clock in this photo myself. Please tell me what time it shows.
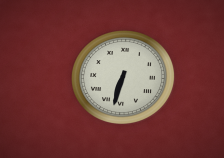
6:32
